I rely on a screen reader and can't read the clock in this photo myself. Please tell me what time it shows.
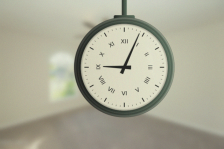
9:04
